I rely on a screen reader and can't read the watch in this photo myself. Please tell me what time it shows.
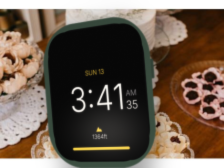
3:41:35
